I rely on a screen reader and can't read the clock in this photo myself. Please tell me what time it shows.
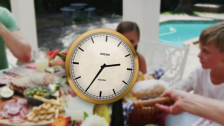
2:35
